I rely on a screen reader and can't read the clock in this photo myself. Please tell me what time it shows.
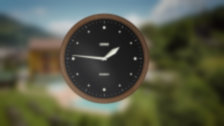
1:46
